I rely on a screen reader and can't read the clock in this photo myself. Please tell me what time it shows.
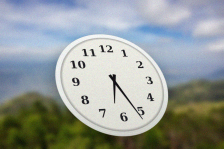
6:26
